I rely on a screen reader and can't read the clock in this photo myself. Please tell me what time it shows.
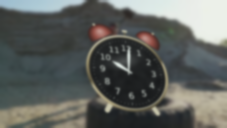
10:01
